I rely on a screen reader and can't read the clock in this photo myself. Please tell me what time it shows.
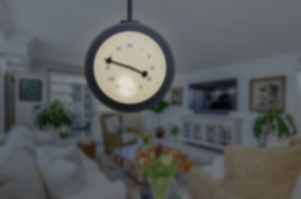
3:48
